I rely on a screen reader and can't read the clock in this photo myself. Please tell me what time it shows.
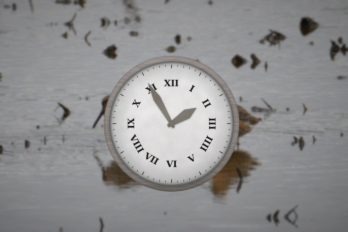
1:55
